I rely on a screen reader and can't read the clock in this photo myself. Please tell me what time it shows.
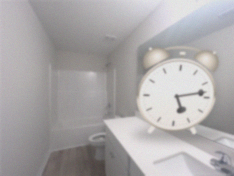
5:13
